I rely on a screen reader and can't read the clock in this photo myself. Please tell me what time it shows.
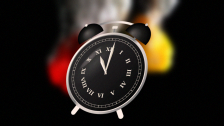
11:01
